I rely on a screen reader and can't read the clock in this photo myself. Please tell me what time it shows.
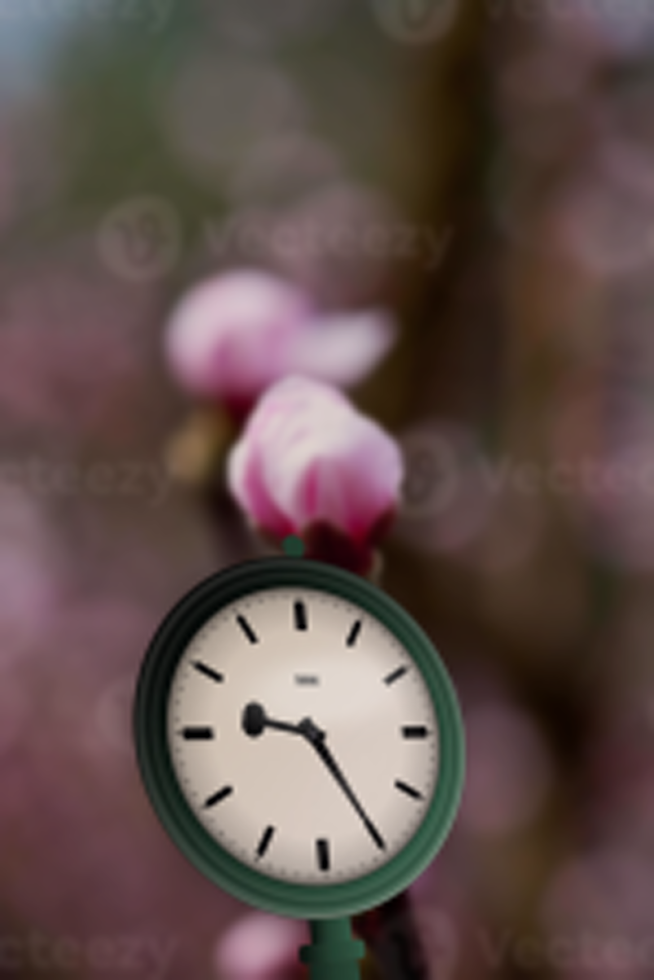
9:25
